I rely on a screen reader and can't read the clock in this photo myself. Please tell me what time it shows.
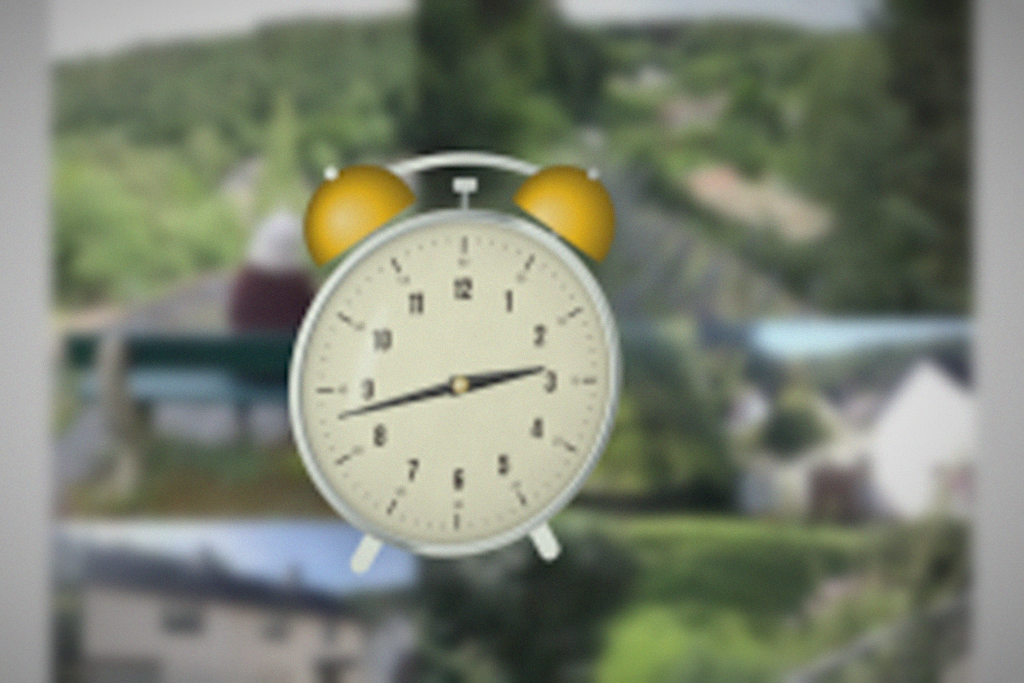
2:43
